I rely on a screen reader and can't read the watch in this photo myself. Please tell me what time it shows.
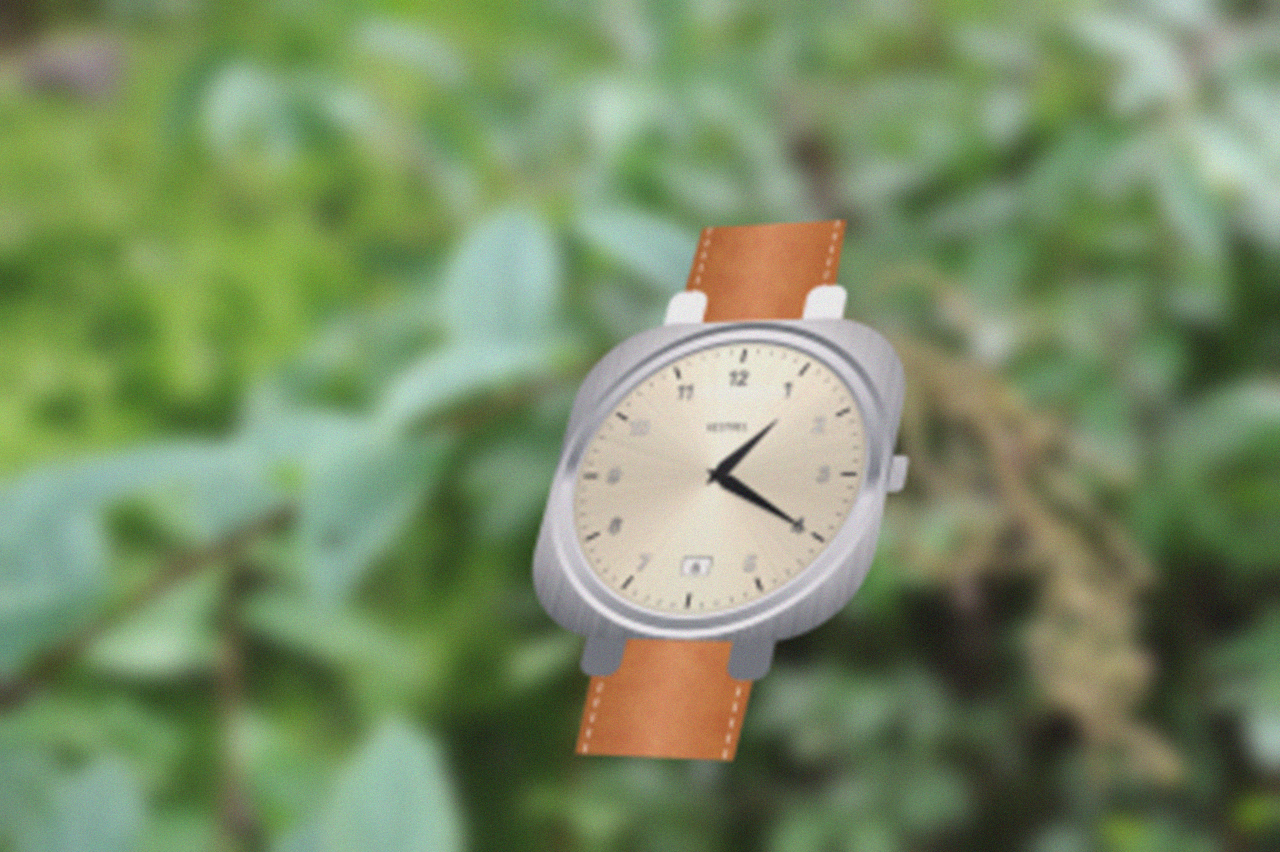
1:20
